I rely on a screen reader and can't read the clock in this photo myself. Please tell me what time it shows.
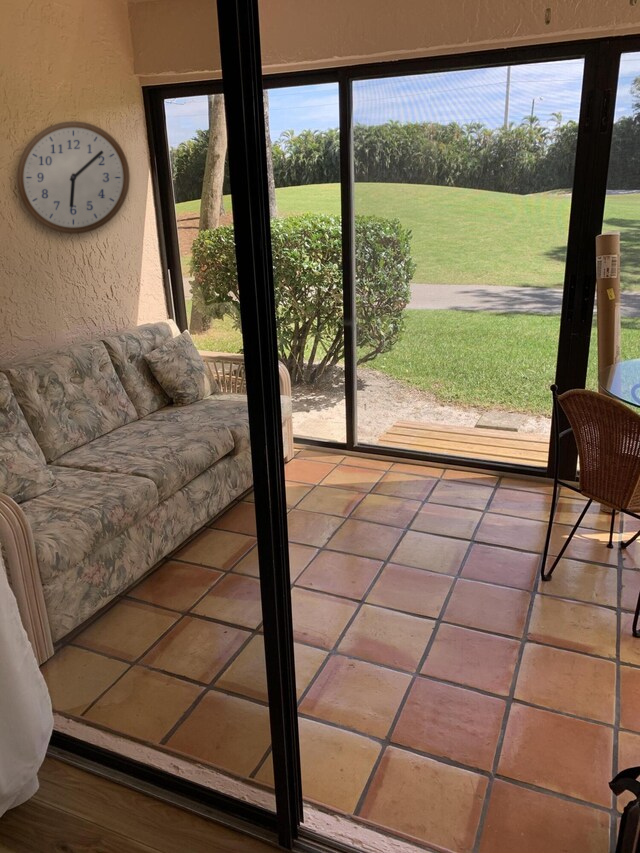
6:08
